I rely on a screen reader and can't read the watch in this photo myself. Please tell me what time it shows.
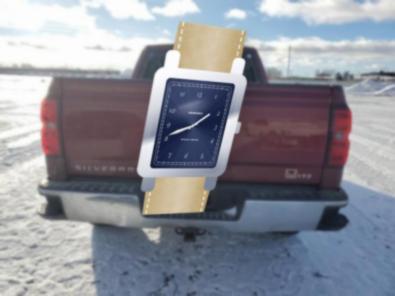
1:41
